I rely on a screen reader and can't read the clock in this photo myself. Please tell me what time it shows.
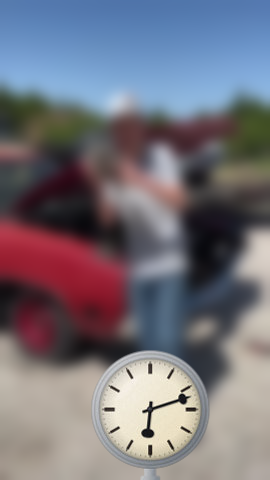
6:12
